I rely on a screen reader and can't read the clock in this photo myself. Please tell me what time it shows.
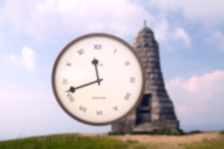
11:42
